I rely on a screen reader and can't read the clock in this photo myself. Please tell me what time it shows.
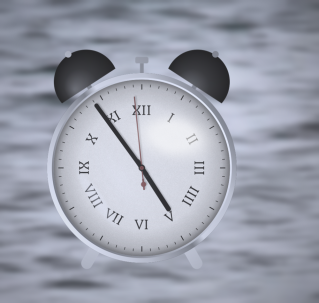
4:53:59
